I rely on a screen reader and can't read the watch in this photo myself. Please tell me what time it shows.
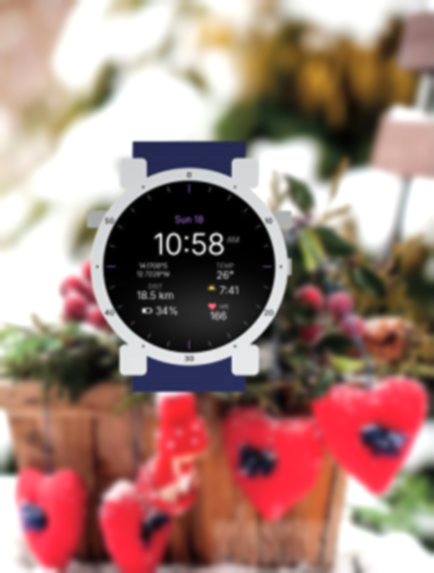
10:58
